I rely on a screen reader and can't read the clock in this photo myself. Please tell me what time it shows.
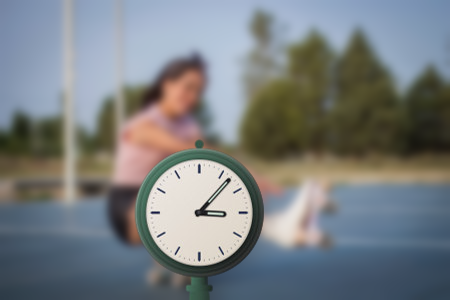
3:07
